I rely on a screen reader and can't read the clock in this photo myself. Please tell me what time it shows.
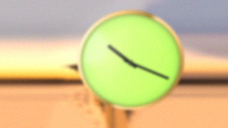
10:19
